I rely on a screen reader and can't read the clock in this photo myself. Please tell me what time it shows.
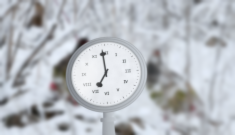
6:59
